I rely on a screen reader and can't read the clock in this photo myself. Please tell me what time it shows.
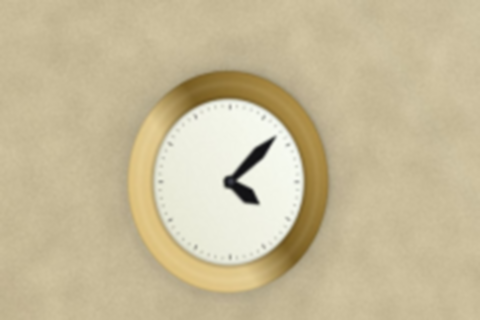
4:08
